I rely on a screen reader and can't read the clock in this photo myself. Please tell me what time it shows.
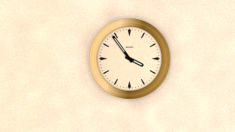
3:54
